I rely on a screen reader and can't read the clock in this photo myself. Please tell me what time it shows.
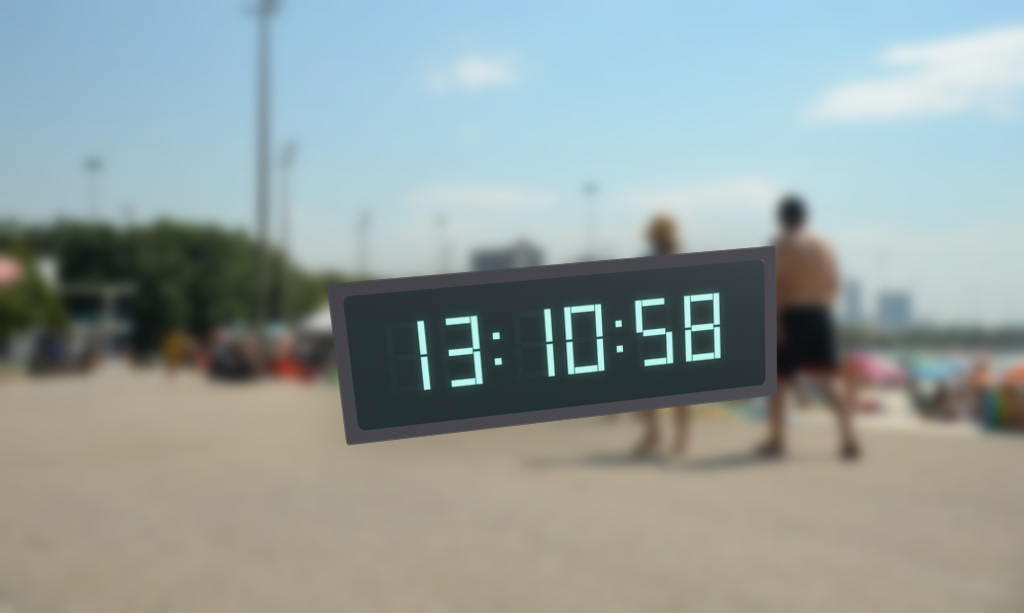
13:10:58
